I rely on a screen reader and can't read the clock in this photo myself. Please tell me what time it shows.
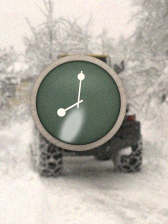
8:01
